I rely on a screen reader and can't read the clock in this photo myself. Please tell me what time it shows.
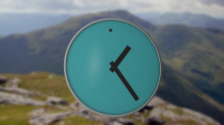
1:25
